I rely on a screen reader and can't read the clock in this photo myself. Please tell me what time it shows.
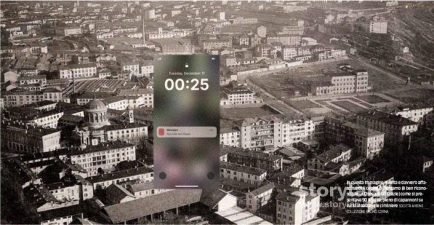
0:25
